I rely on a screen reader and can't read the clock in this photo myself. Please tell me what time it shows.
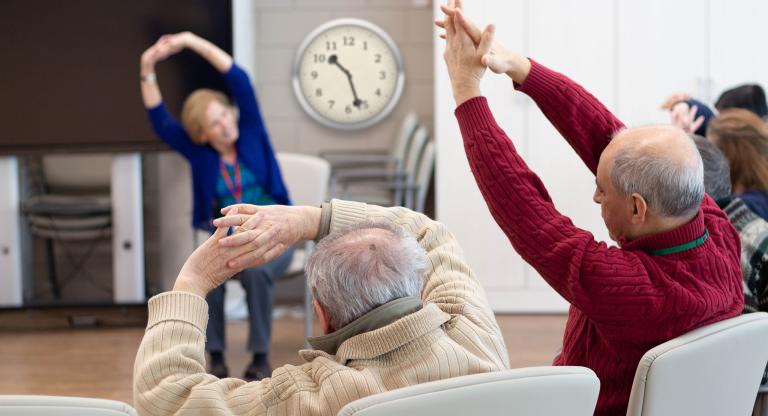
10:27
